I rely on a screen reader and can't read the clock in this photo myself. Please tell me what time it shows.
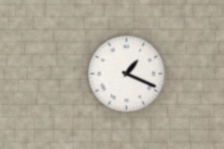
1:19
